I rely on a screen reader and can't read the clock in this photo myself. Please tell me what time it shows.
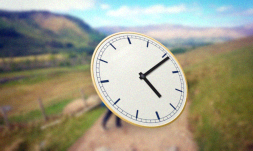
5:11
